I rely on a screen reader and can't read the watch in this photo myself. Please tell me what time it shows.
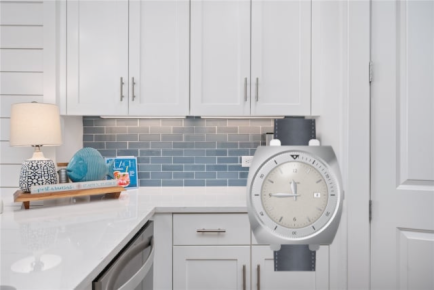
11:45
